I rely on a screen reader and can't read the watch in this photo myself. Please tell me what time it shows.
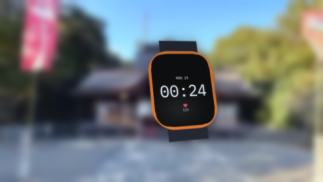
0:24
